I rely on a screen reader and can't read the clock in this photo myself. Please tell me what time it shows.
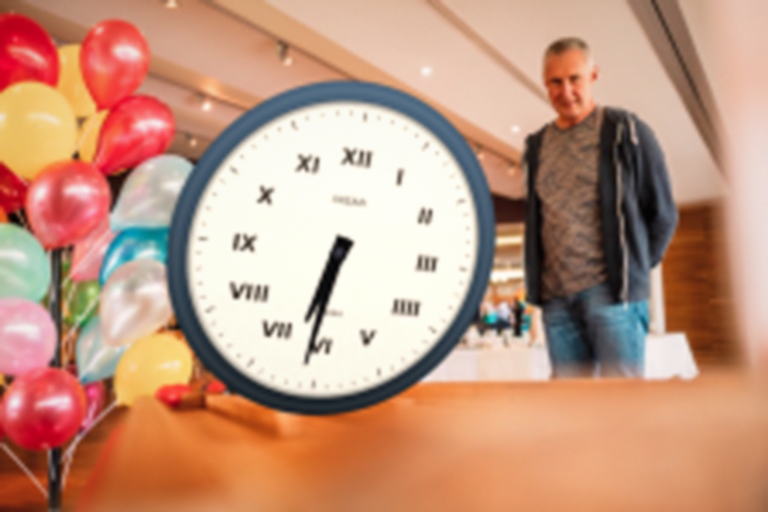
6:31
